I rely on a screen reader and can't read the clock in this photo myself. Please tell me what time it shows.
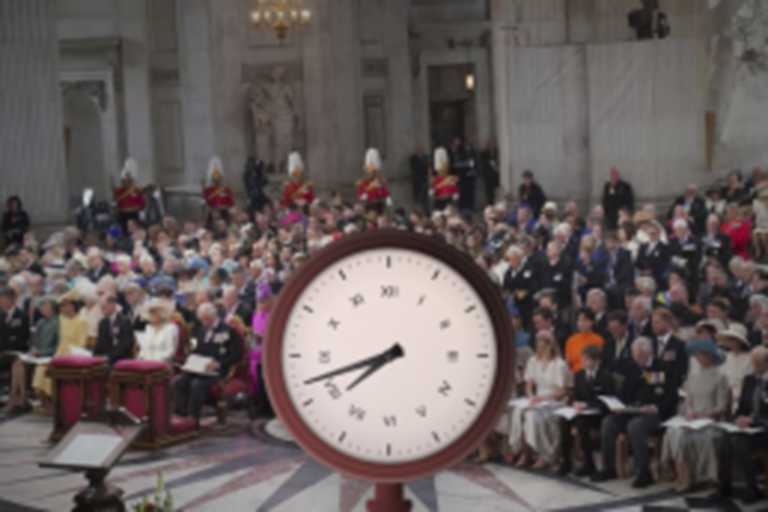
7:42
